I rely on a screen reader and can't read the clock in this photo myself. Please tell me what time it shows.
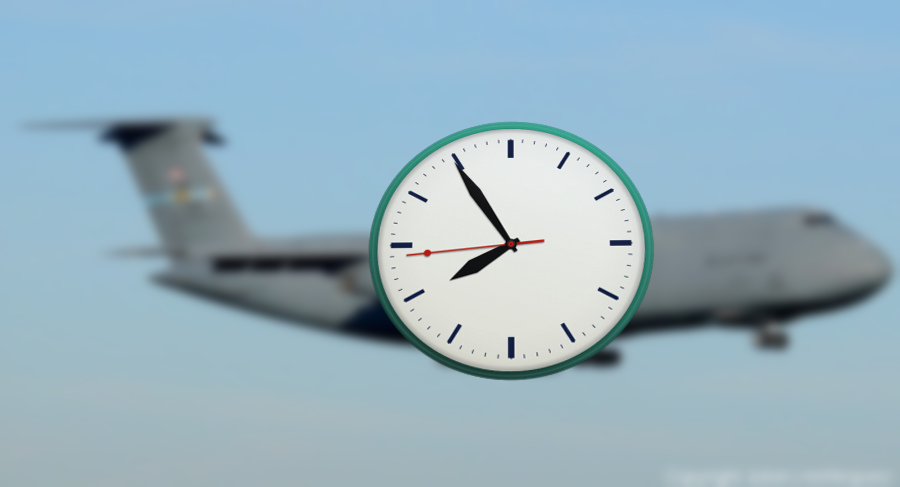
7:54:44
